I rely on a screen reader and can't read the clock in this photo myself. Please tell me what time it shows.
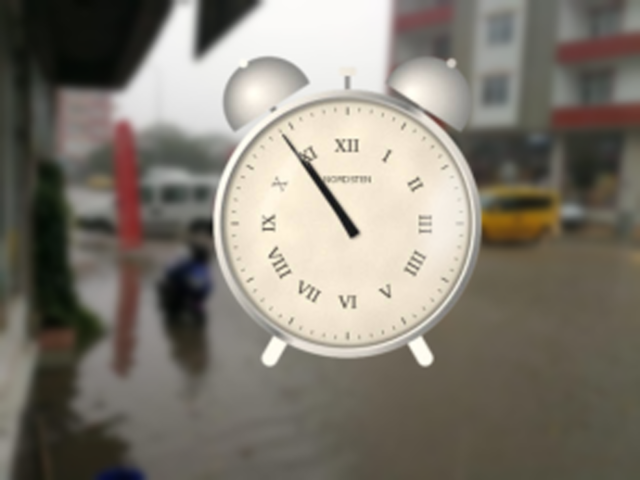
10:54
